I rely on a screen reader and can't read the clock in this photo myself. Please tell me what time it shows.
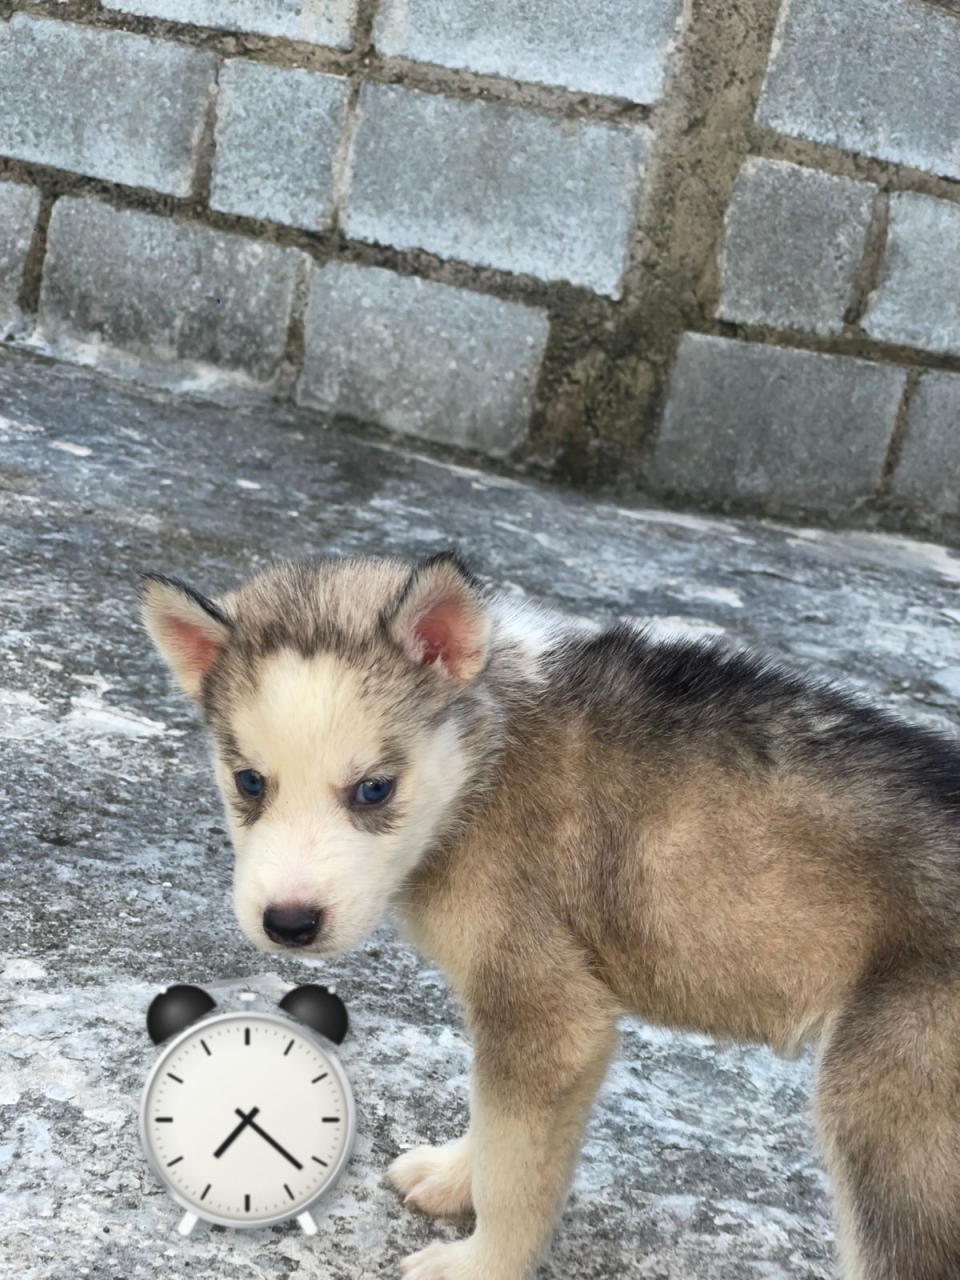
7:22
